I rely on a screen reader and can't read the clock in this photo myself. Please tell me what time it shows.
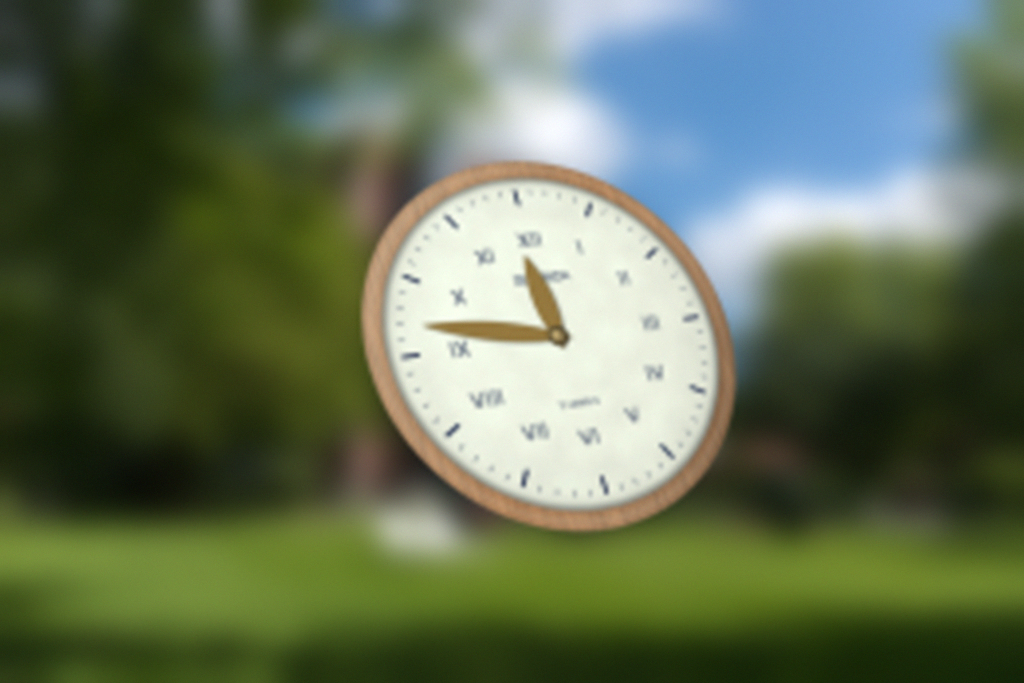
11:47
